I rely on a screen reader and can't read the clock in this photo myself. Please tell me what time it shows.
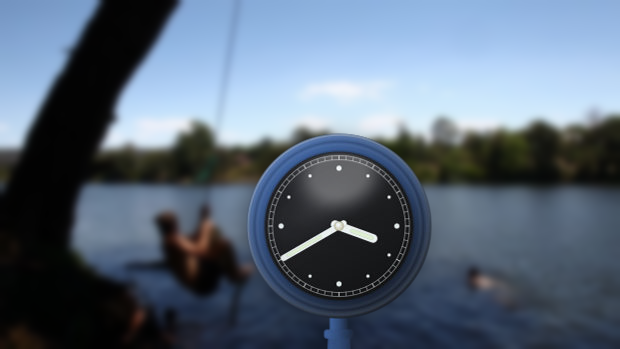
3:40
